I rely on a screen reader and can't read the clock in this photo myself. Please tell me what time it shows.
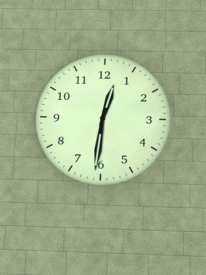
12:31
